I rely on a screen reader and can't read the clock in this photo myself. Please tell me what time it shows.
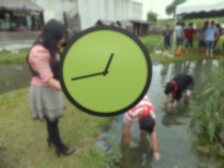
12:43
